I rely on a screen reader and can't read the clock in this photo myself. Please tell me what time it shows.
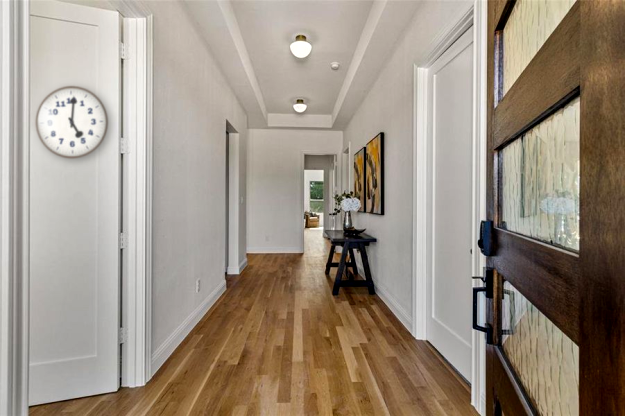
5:01
